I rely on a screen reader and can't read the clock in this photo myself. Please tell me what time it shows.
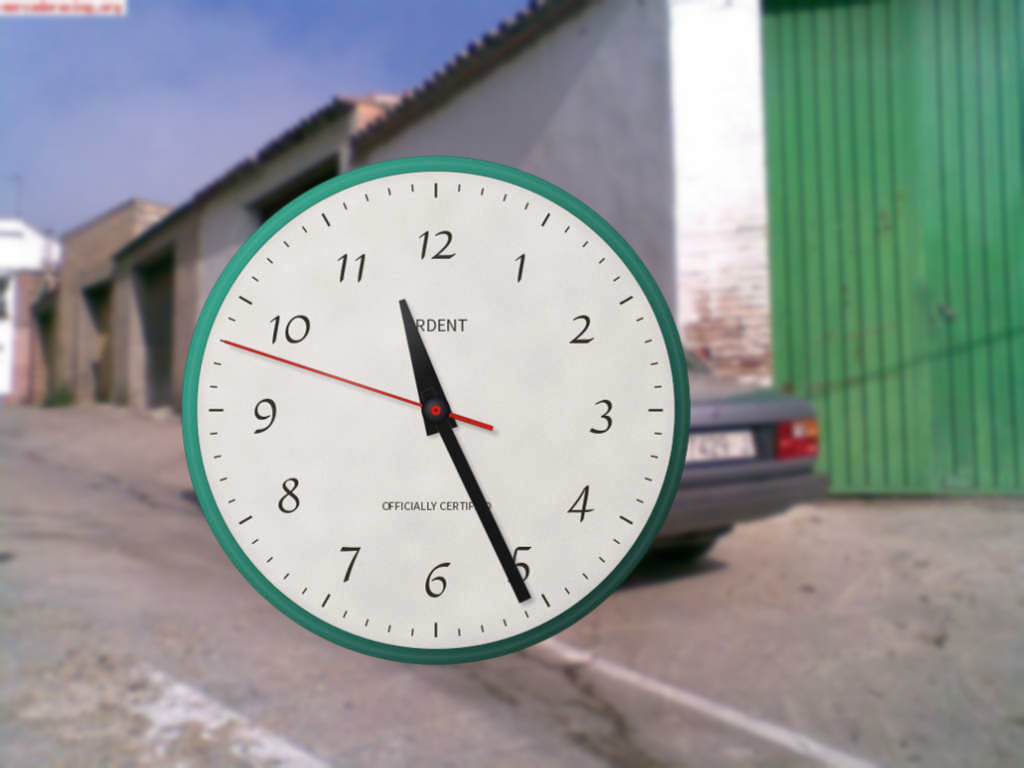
11:25:48
